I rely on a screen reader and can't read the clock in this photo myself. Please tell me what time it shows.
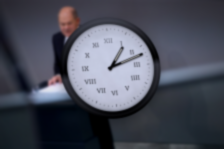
1:12
